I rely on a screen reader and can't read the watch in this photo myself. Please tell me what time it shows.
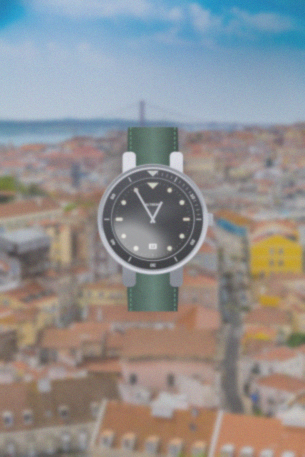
12:55
